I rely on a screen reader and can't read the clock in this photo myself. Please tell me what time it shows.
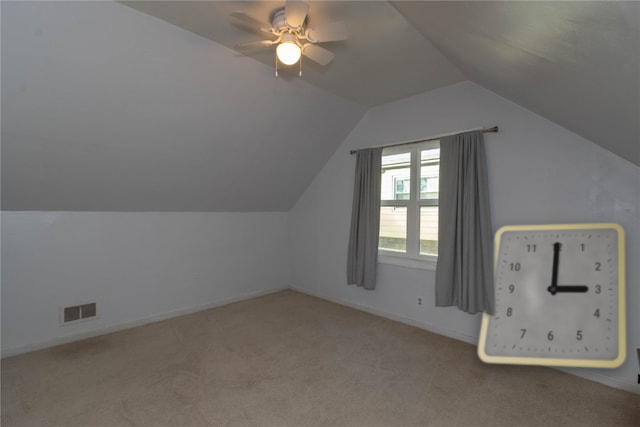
3:00
